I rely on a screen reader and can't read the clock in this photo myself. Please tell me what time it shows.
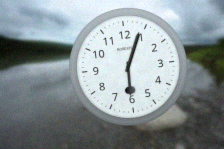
6:04
